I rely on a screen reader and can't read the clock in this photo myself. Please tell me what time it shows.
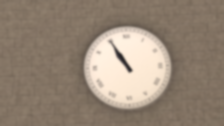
10:55
